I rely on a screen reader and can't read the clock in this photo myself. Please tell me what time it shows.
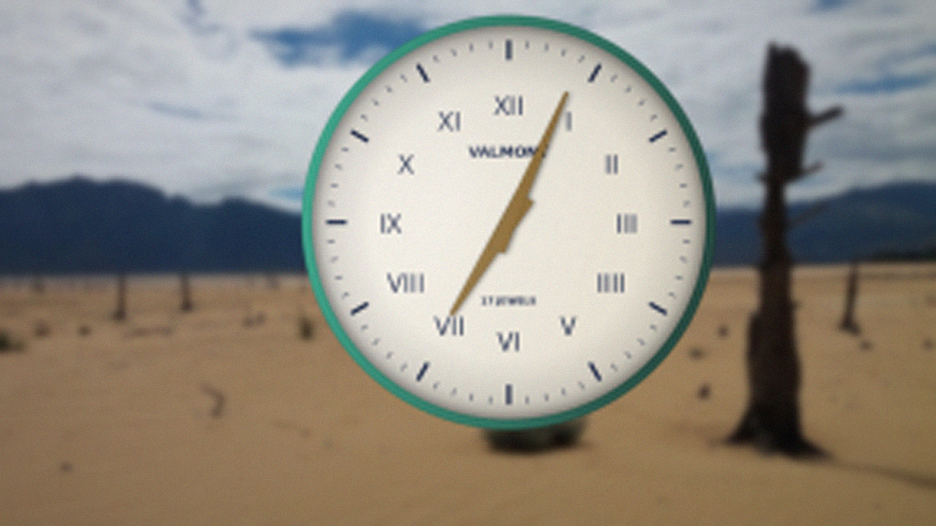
7:04
